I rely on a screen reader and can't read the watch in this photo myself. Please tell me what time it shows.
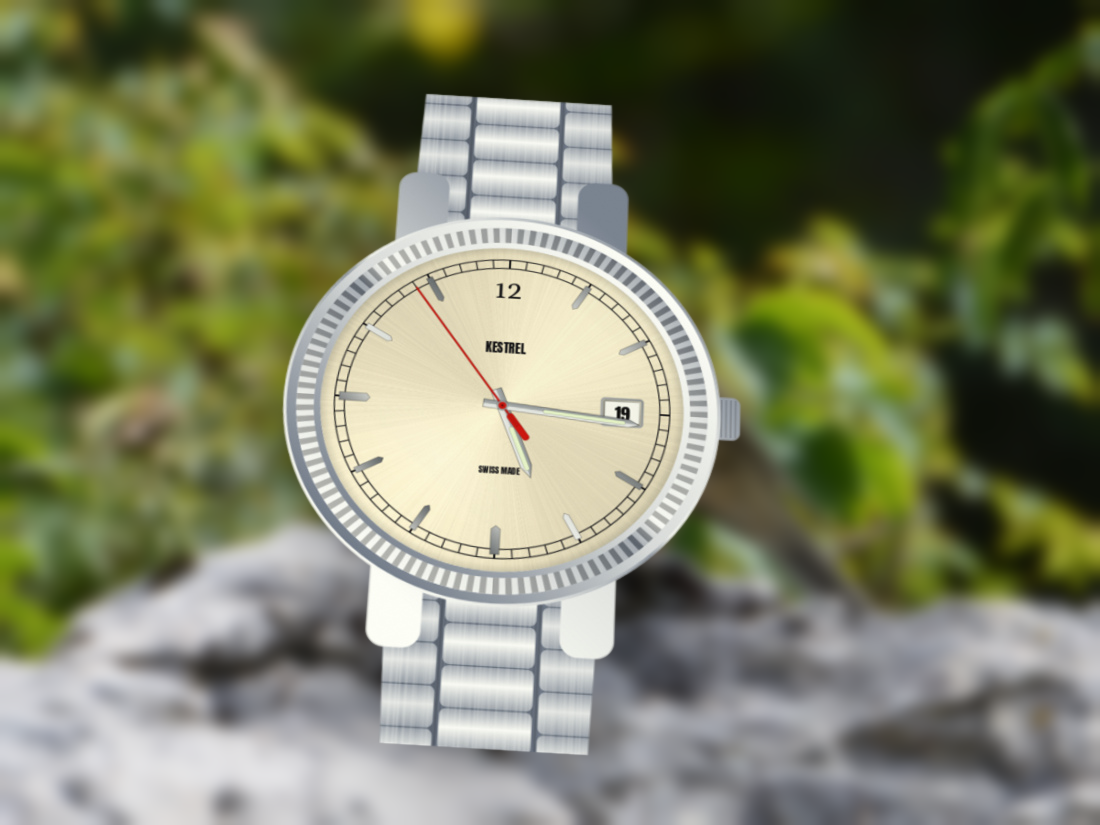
5:15:54
